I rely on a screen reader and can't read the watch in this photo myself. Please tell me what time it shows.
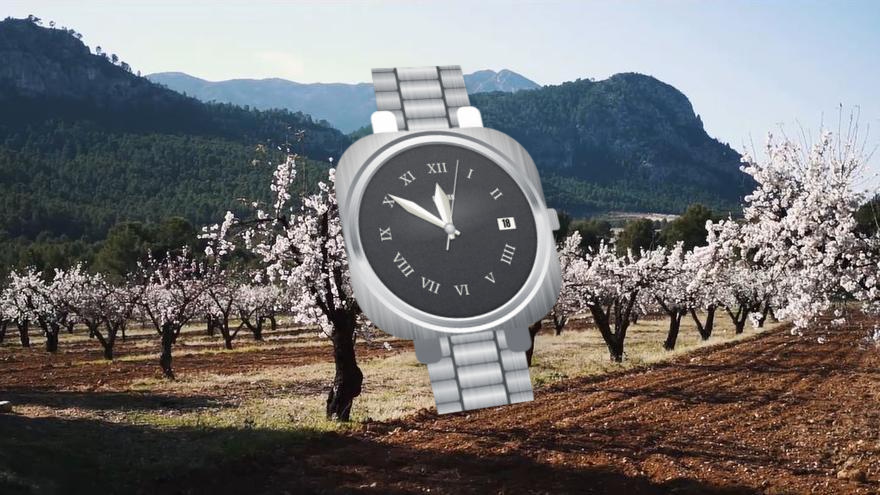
11:51:03
